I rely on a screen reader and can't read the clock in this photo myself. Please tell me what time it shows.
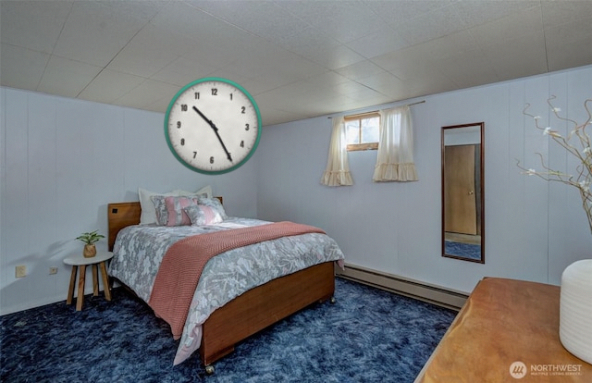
10:25
